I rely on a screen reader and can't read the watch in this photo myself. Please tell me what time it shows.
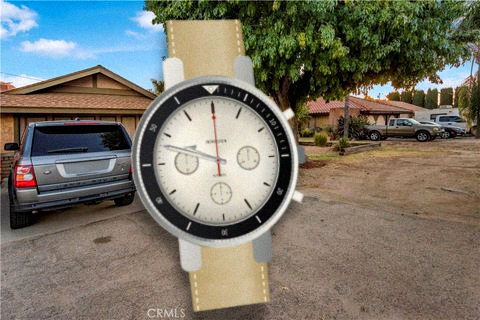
9:48
